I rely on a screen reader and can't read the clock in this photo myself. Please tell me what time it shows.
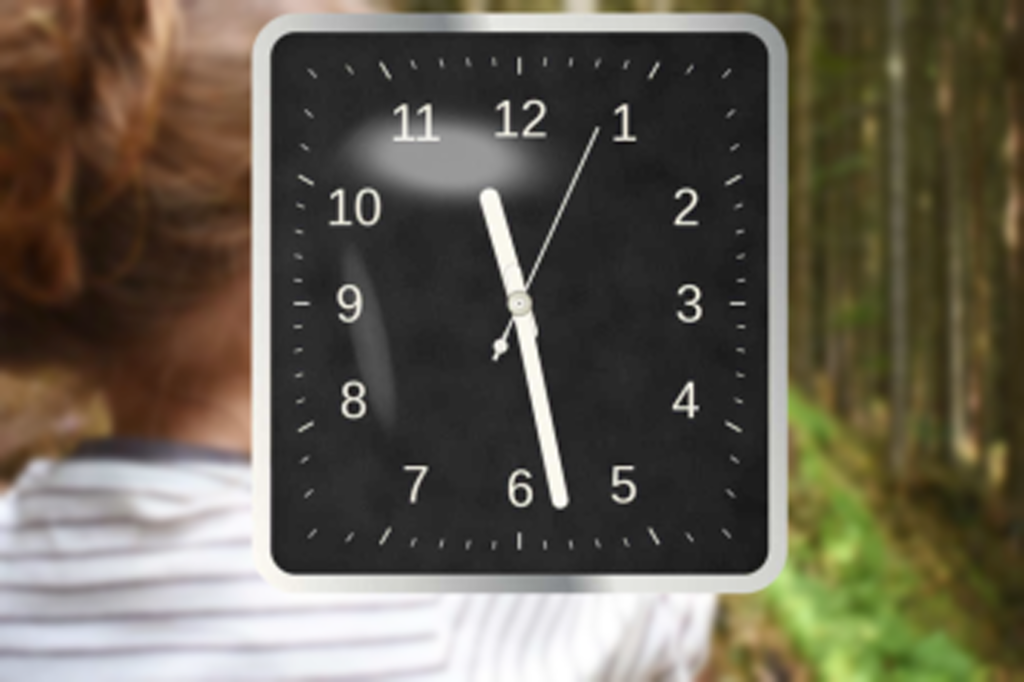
11:28:04
